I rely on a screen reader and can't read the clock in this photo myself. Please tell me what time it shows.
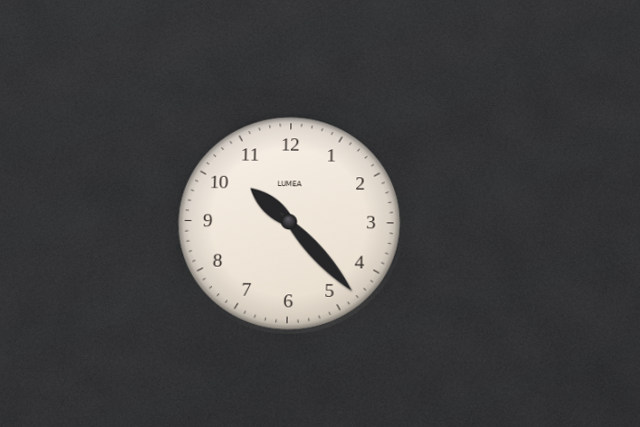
10:23
